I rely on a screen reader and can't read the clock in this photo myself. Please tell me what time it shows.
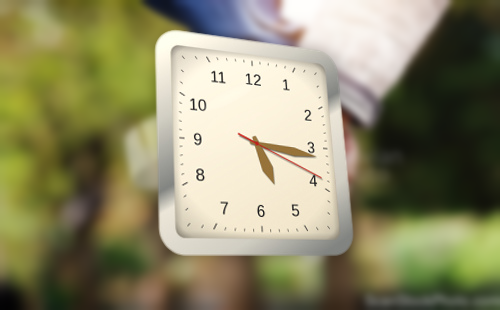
5:16:19
